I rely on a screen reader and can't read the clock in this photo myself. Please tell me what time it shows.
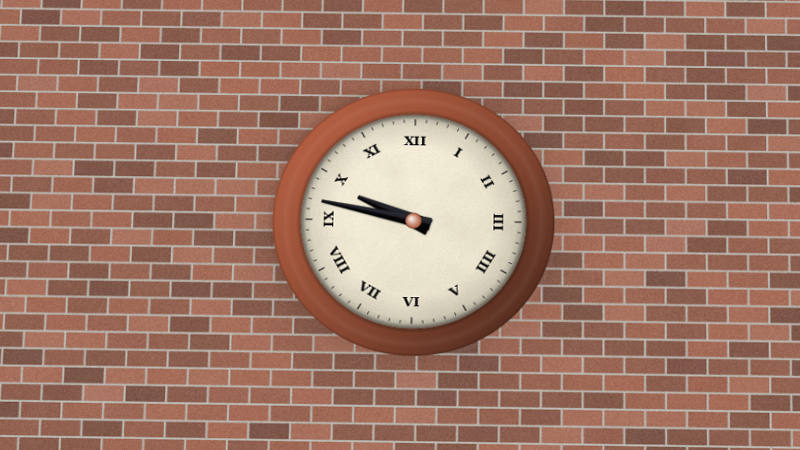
9:47
